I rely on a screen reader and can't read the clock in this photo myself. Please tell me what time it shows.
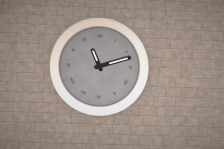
11:12
